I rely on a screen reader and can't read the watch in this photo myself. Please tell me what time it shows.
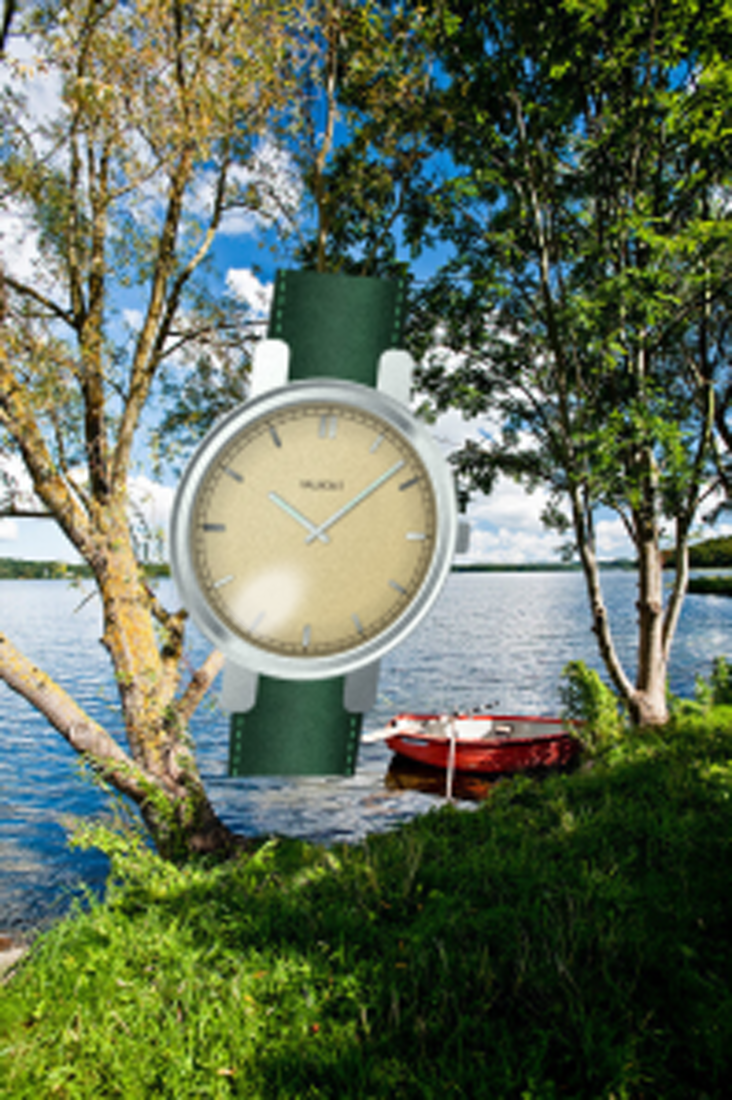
10:08
